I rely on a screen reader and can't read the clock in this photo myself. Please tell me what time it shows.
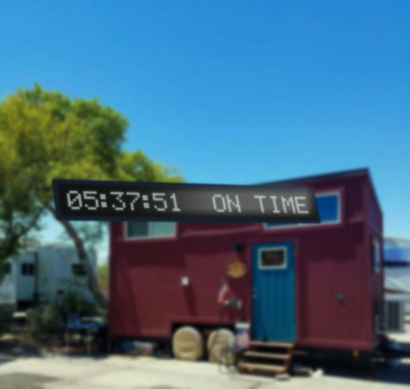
5:37:51
